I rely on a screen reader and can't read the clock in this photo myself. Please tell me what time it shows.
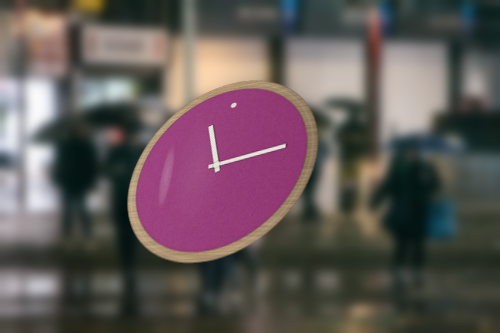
11:13
